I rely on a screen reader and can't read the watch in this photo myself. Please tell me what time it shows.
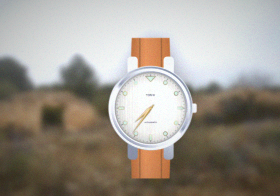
7:36
